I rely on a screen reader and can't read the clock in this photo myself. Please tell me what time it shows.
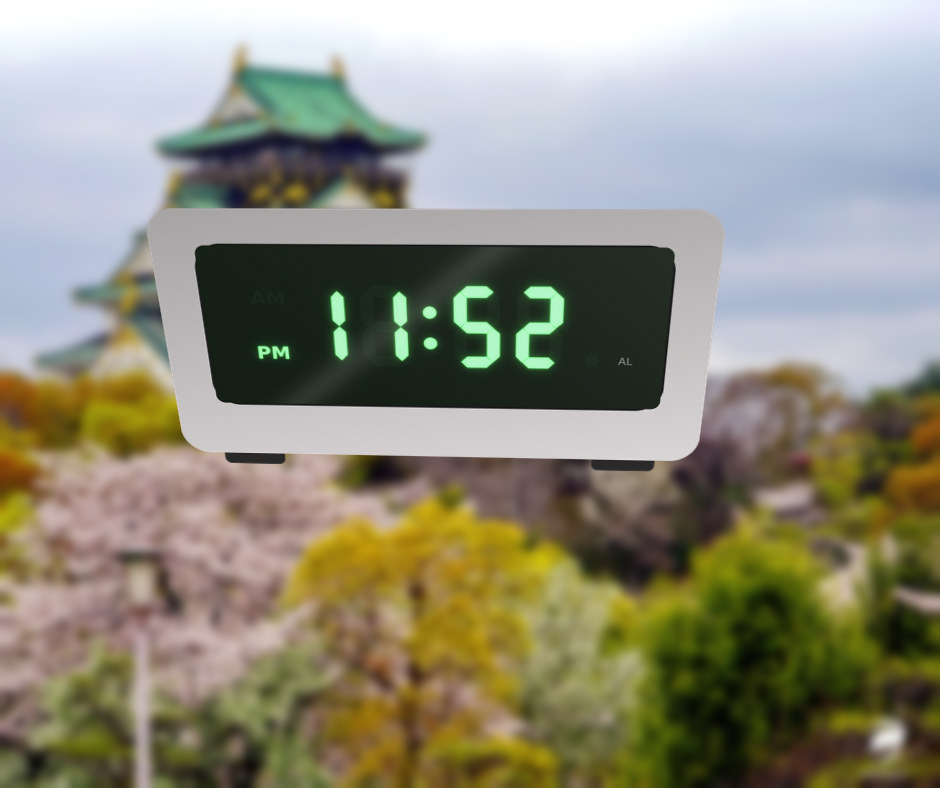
11:52
